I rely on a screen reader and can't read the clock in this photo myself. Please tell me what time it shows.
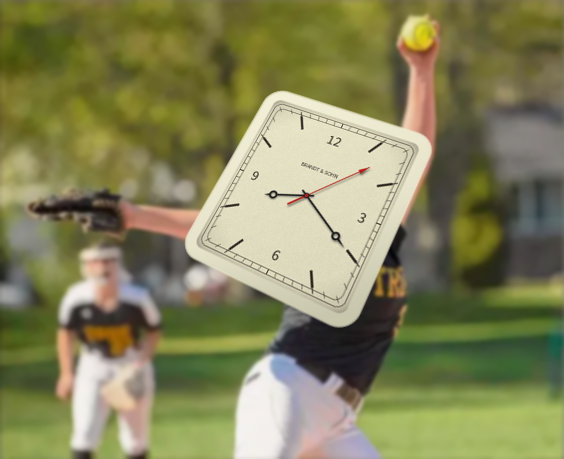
8:20:07
